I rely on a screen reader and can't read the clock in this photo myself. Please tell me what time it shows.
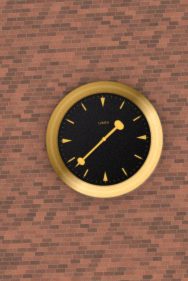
1:38
